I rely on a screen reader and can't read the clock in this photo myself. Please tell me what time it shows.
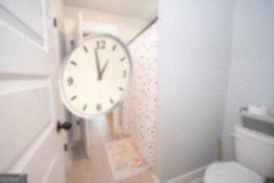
12:58
